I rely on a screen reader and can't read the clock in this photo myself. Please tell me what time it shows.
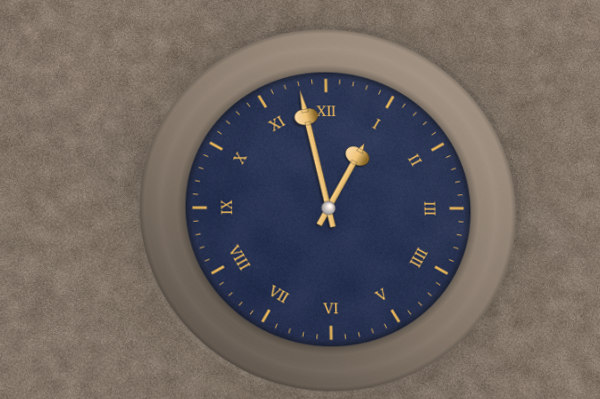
12:58
